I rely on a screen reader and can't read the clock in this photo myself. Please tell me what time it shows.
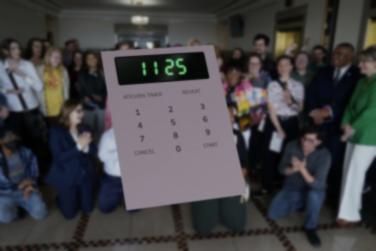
11:25
